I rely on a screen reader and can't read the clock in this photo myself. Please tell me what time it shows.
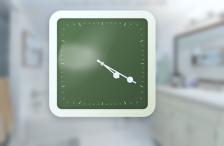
4:20
